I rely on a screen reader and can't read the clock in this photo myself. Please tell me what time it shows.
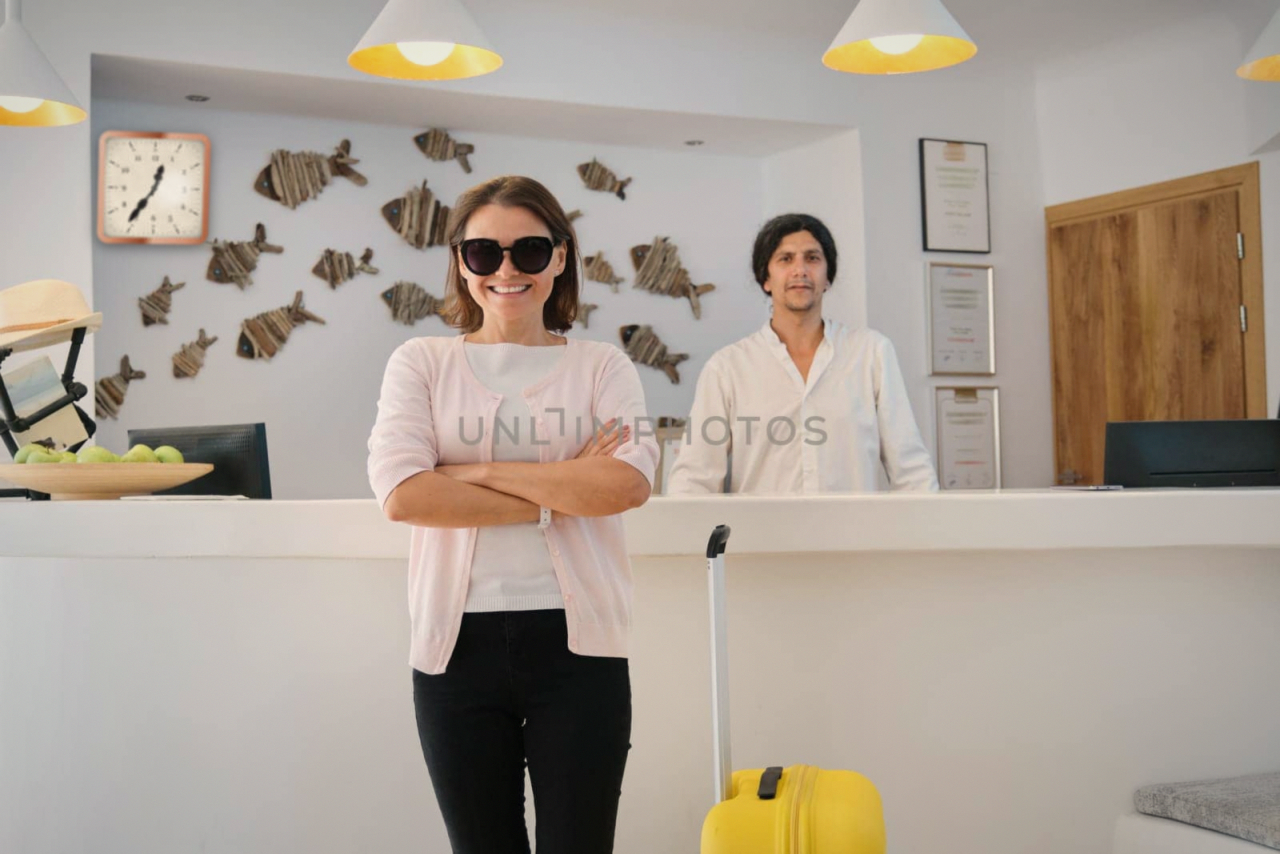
12:36
